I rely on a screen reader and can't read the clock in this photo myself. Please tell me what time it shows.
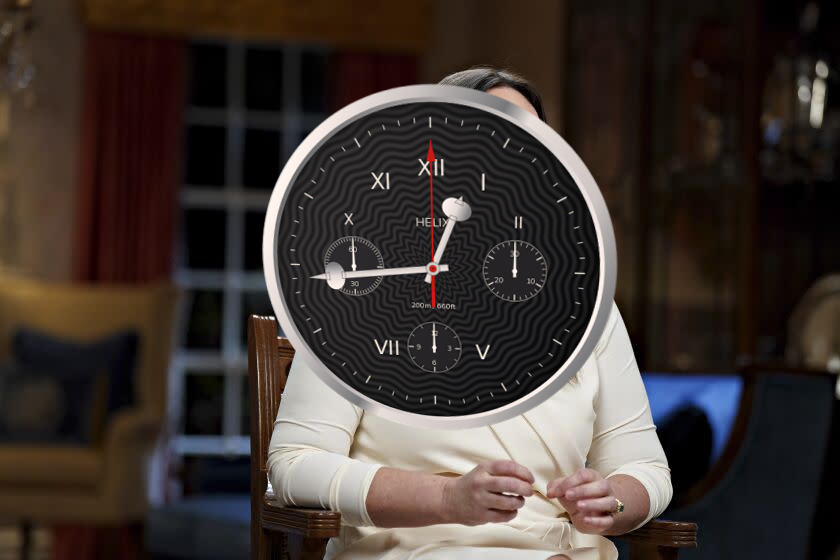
12:44
